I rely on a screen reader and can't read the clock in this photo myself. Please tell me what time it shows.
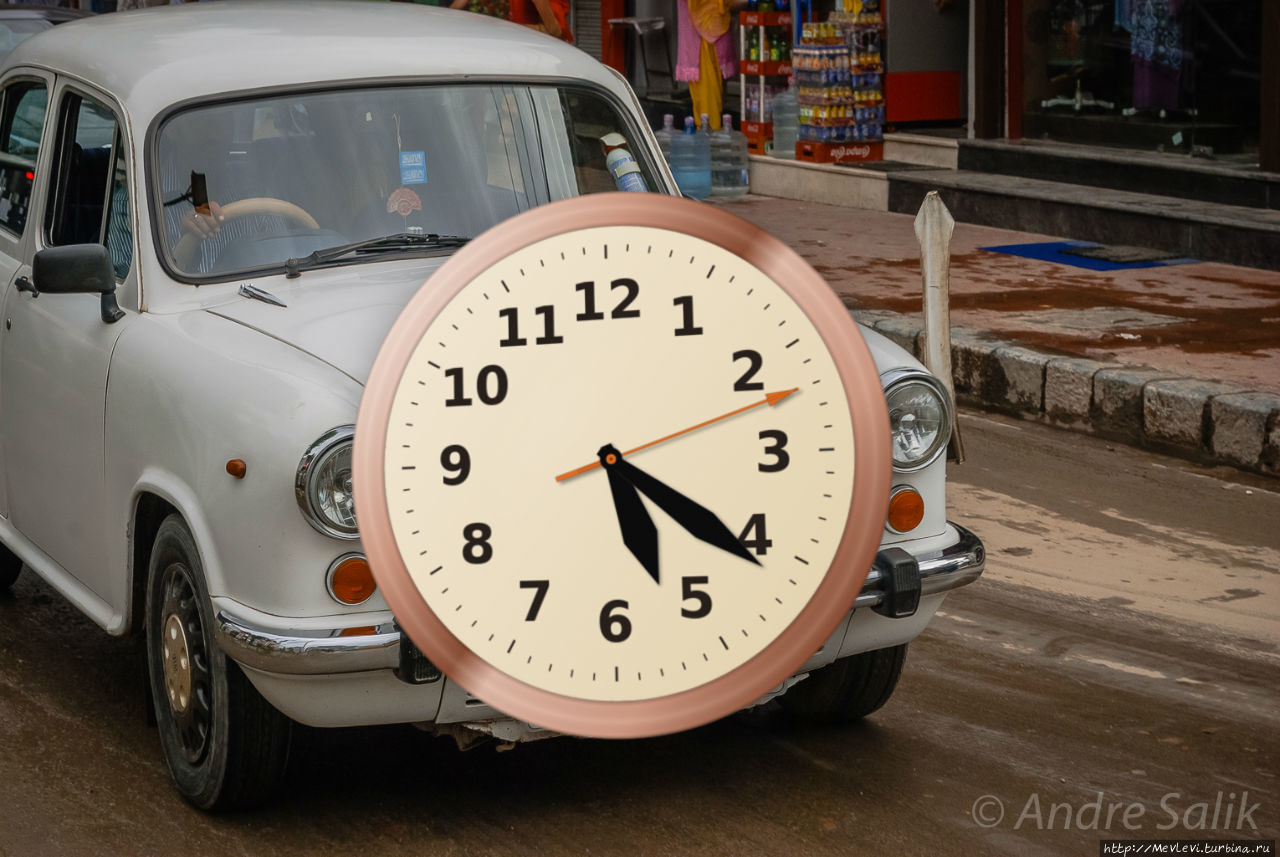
5:21:12
